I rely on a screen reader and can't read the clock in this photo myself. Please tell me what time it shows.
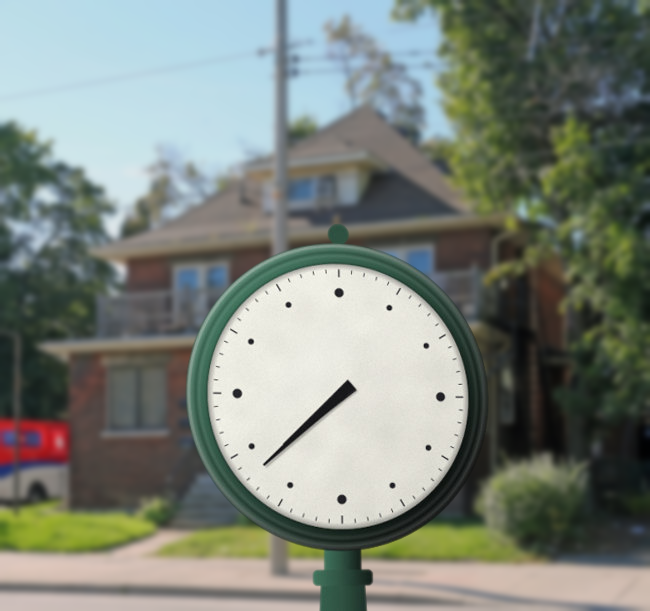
7:38
